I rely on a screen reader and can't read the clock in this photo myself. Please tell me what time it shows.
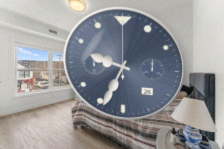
9:34
